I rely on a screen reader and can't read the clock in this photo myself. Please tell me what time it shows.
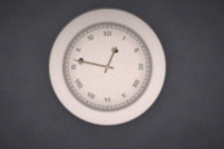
12:47
